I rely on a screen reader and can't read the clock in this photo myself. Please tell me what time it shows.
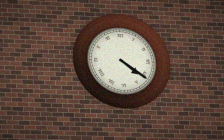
4:21
